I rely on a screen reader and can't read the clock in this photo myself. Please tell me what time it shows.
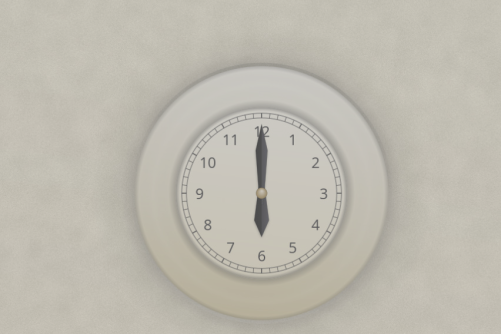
6:00
